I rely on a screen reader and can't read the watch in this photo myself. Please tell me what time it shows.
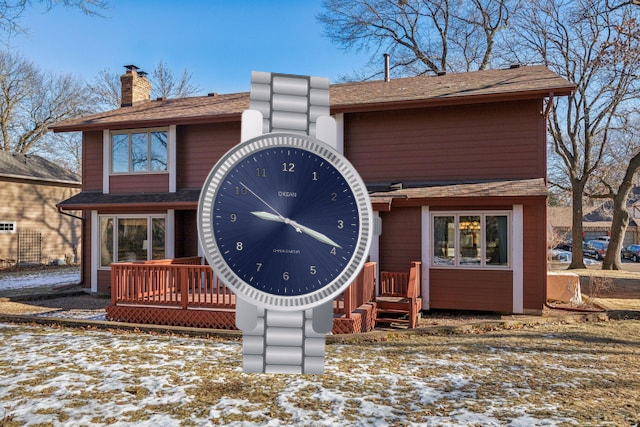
9:18:51
